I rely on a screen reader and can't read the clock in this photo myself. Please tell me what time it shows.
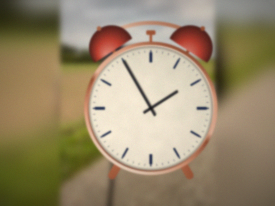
1:55
